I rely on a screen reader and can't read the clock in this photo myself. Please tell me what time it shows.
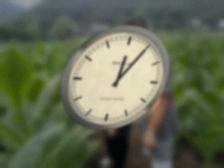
12:05
